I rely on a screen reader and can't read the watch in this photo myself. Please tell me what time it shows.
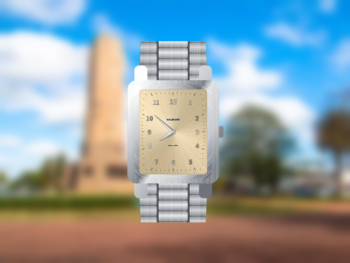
7:52
